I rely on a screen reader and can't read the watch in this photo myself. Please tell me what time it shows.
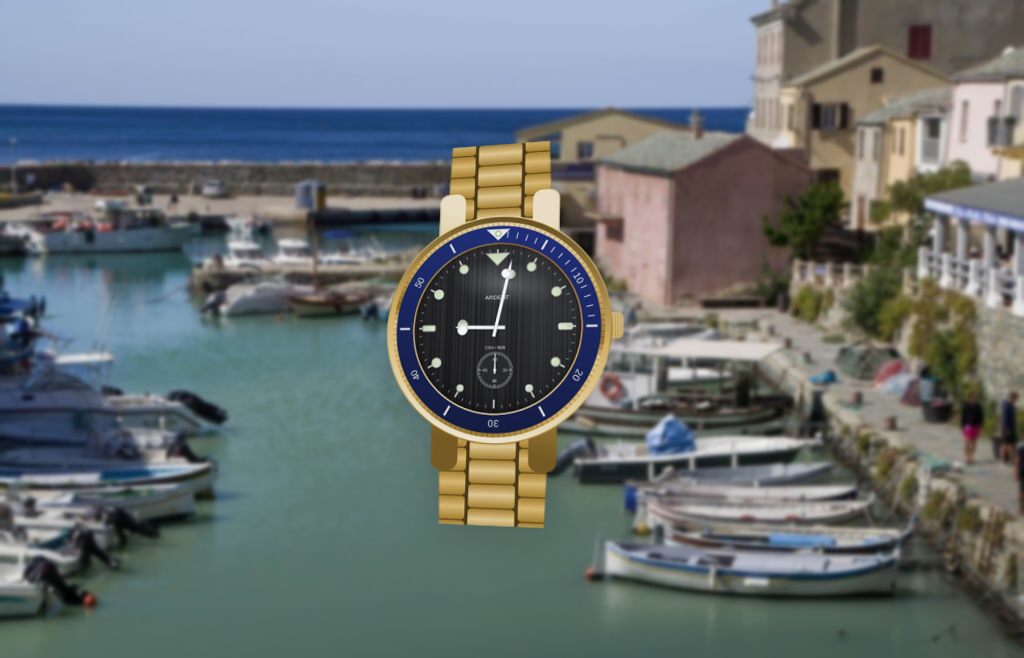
9:02
